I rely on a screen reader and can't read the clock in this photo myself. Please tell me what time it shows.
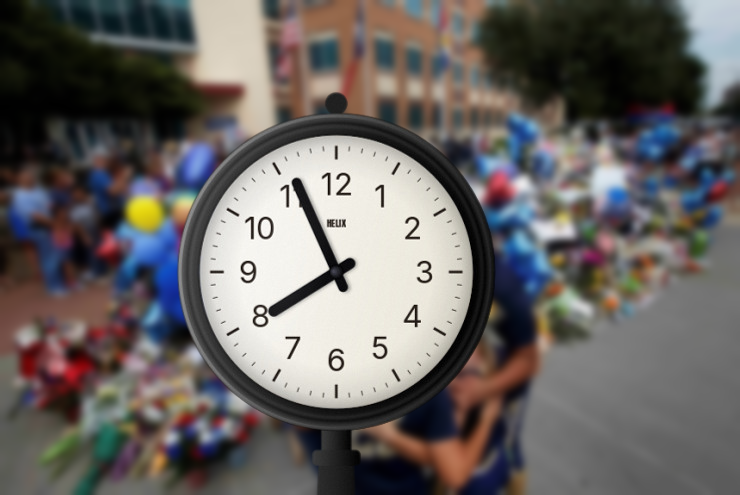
7:56
